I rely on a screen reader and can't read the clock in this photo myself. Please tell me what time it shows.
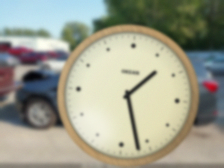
1:27
